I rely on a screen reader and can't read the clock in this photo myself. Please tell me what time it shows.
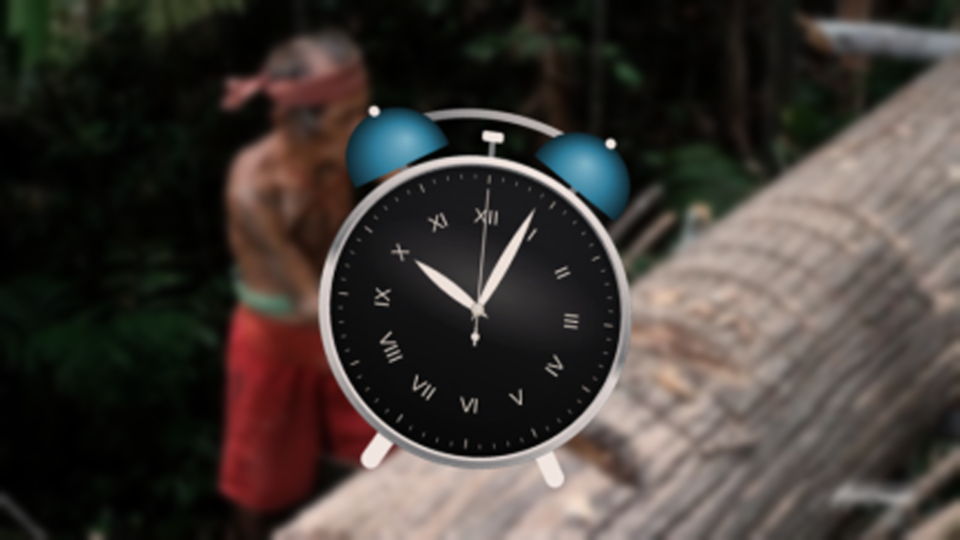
10:04:00
